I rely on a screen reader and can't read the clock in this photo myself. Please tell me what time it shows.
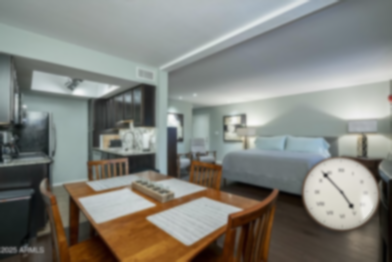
4:53
